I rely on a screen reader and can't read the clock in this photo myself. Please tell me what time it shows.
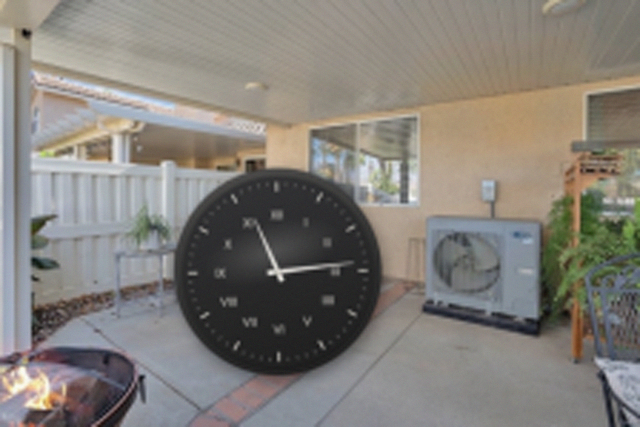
11:14
